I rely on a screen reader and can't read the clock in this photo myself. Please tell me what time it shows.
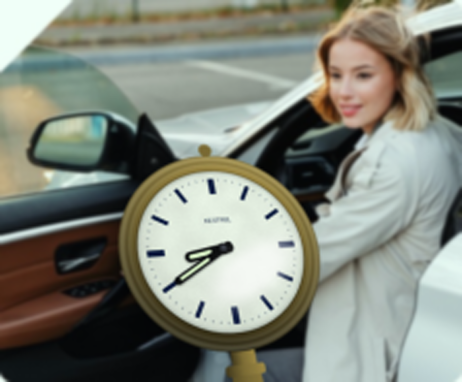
8:40
